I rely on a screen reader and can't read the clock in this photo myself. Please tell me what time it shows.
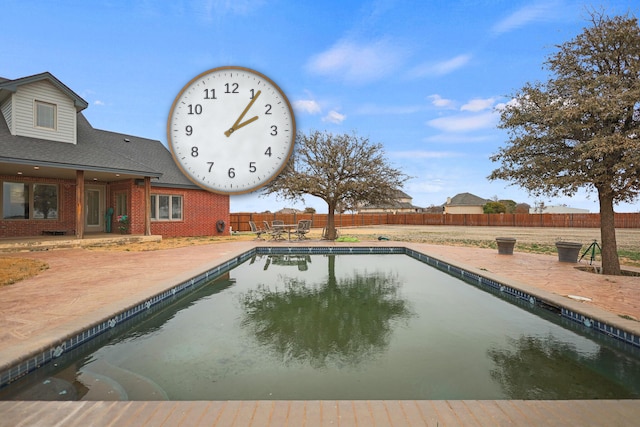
2:06
